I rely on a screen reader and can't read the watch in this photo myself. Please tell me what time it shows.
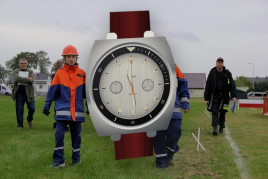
11:29
